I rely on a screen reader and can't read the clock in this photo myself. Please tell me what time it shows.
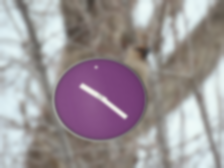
10:23
